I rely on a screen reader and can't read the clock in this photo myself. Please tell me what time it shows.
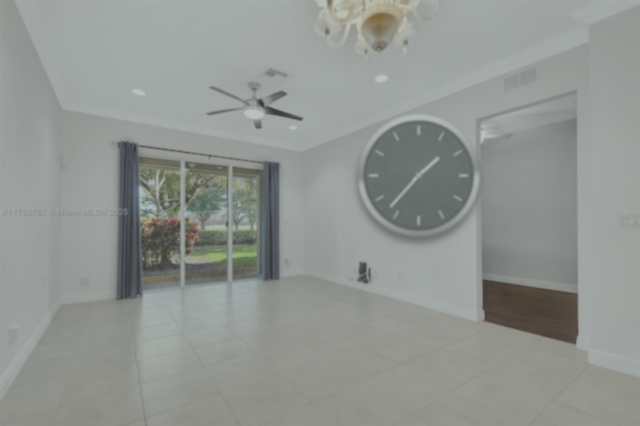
1:37
